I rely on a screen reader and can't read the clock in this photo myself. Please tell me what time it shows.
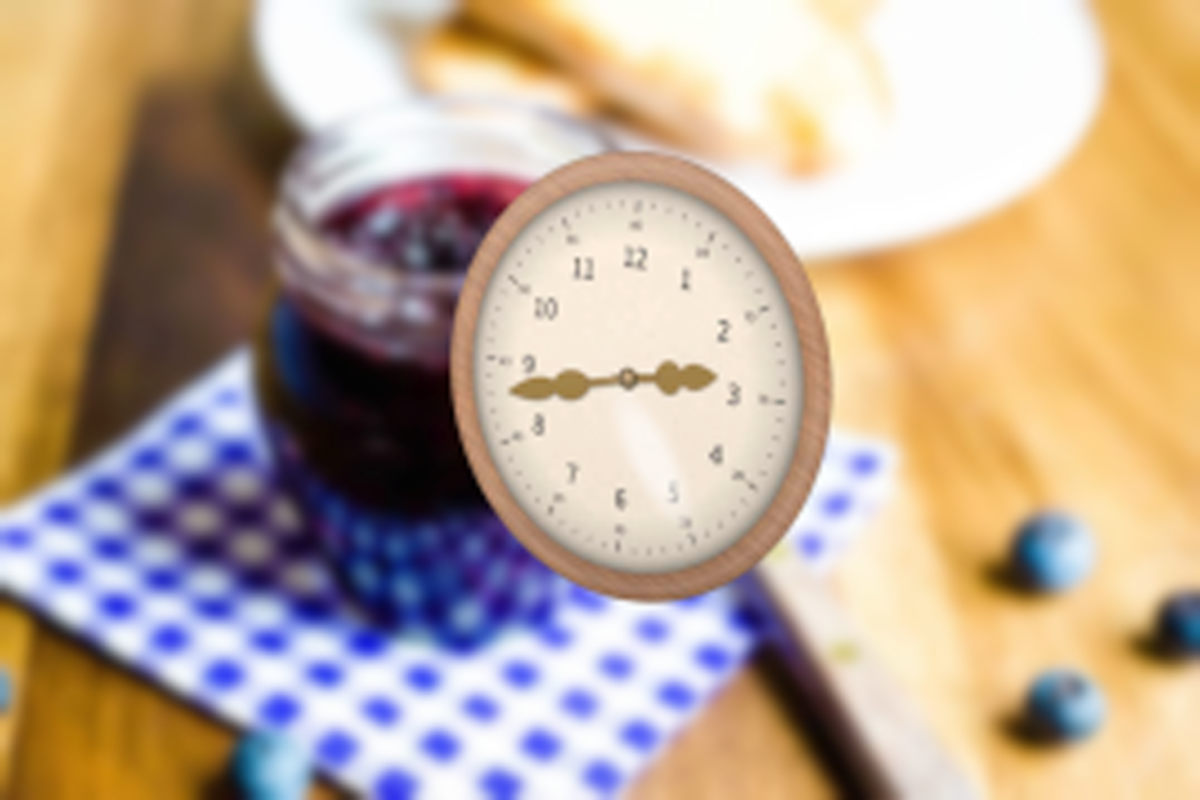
2:43
